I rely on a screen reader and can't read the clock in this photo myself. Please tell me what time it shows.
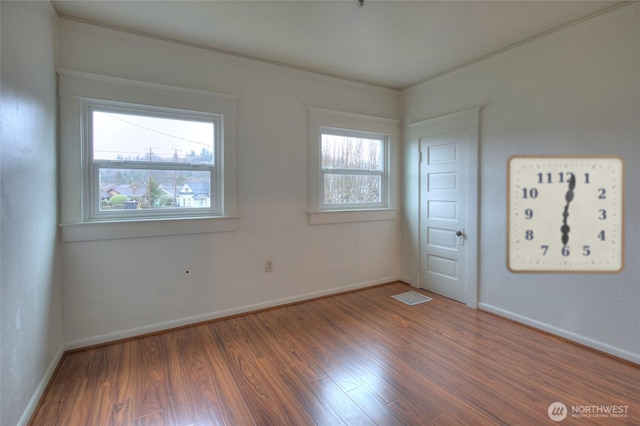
6:02
